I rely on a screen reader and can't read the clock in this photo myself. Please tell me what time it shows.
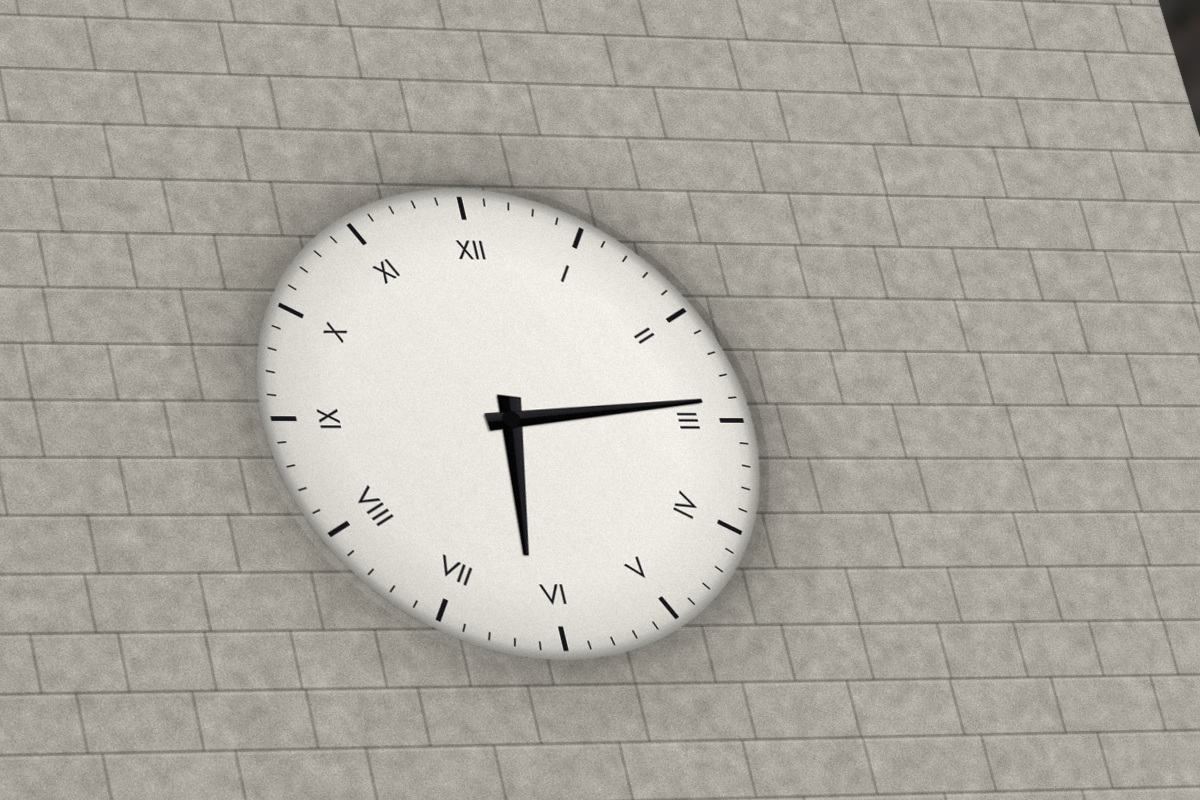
6:14
